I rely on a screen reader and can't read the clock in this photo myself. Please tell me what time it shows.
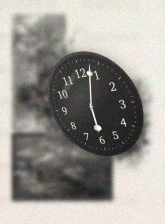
6:03
